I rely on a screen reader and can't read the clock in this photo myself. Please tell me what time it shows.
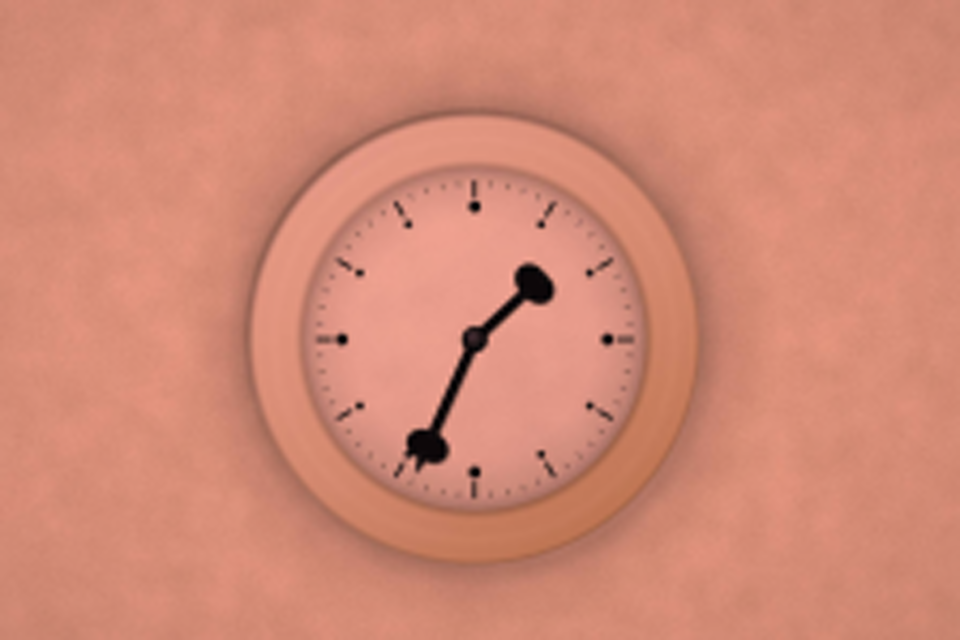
1:34
